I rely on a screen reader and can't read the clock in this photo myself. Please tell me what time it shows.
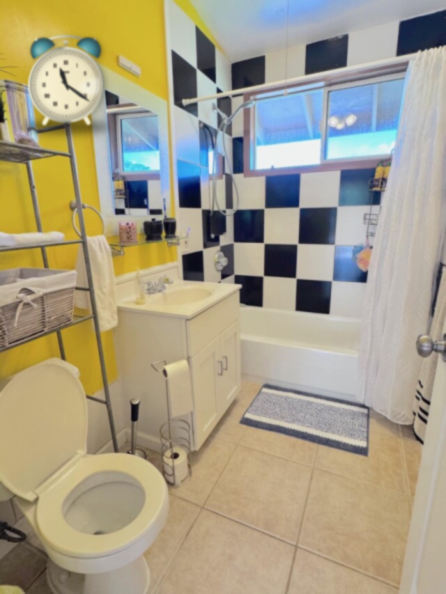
11:21
